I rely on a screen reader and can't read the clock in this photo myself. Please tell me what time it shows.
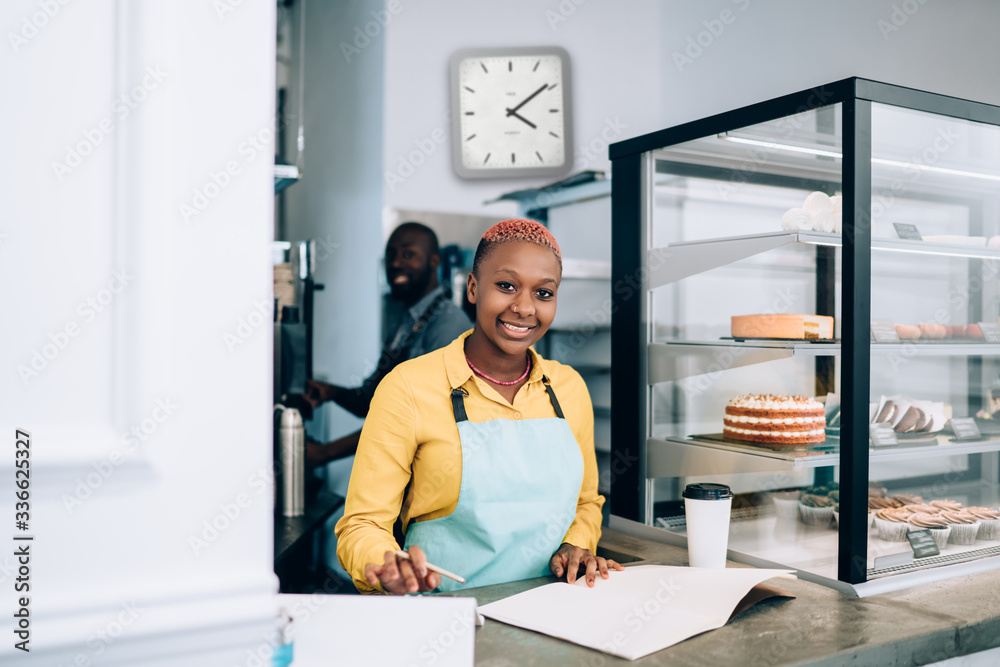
4:09
